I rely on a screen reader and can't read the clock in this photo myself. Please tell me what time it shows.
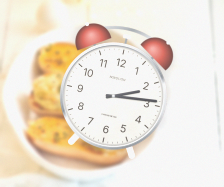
2:14
